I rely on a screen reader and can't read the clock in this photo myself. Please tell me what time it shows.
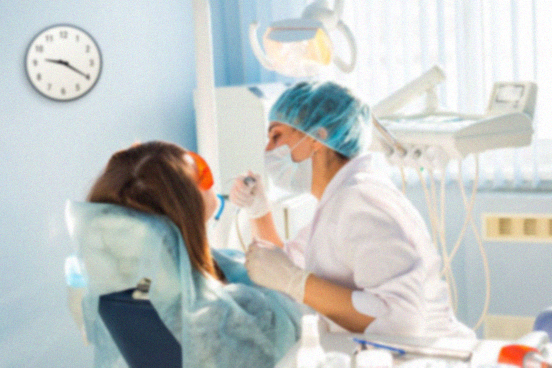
9:20
